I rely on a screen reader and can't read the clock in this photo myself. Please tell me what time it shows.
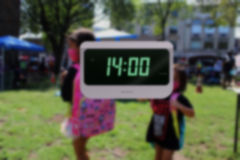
14:00
